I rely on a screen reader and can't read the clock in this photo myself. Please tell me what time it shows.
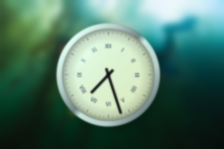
7:27
